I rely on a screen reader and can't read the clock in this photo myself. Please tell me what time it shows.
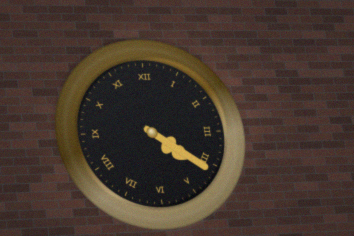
4:21
